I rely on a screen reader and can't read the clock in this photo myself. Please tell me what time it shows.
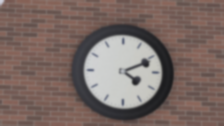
4:11
